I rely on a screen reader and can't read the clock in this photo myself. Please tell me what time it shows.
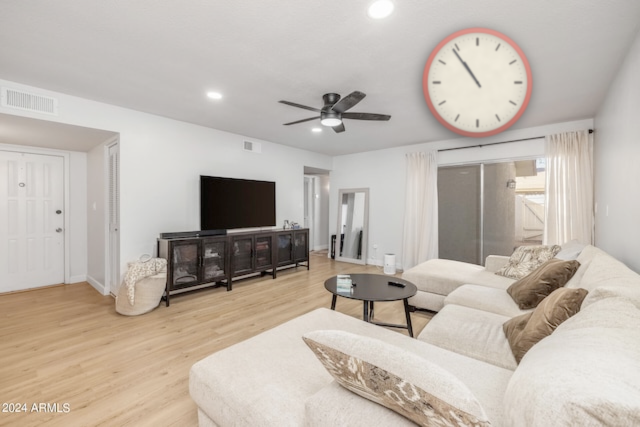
10:54
